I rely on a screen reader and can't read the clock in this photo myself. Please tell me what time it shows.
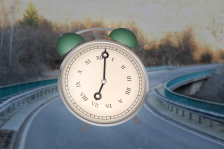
7:02
